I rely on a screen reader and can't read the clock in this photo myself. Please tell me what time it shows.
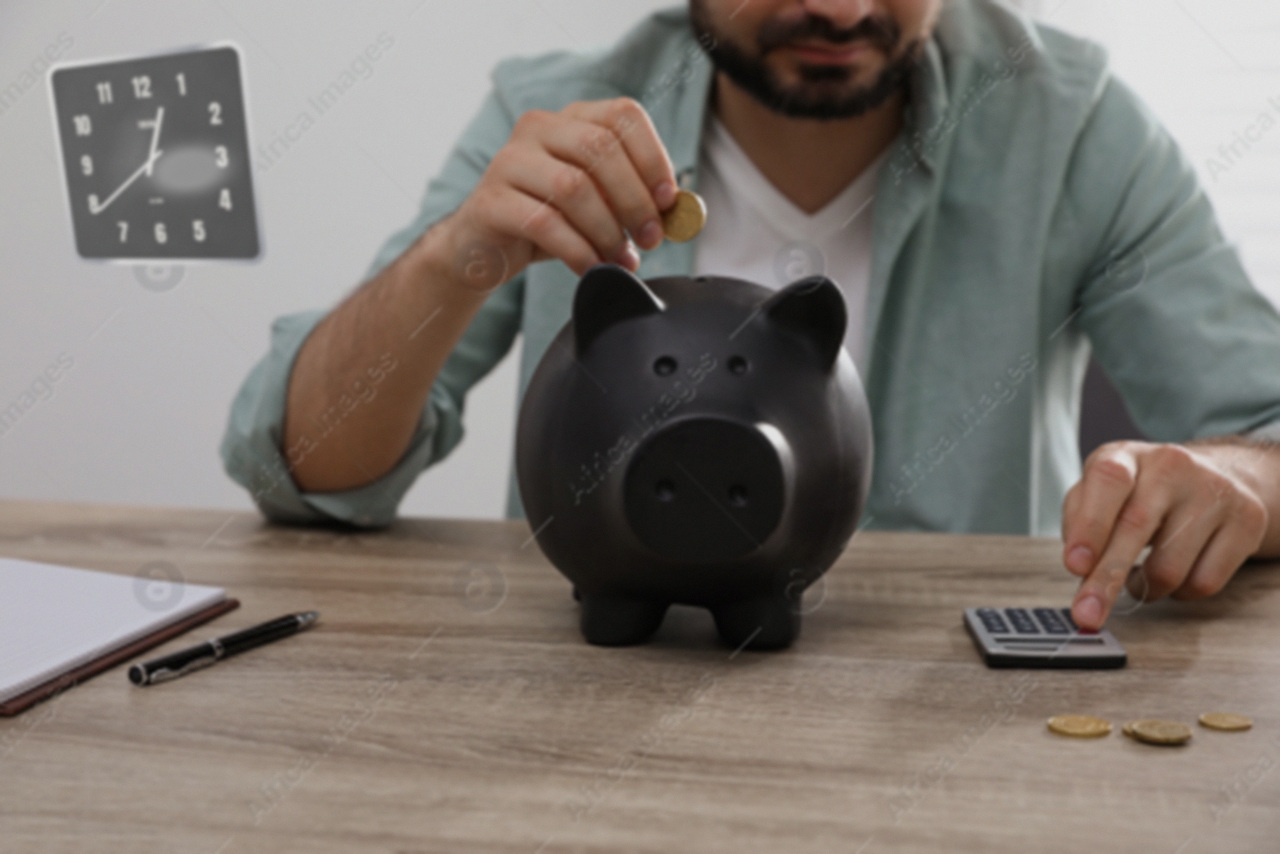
12:39
